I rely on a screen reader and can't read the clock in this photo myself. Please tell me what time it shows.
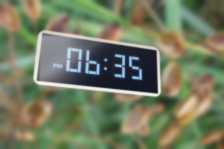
6:35
